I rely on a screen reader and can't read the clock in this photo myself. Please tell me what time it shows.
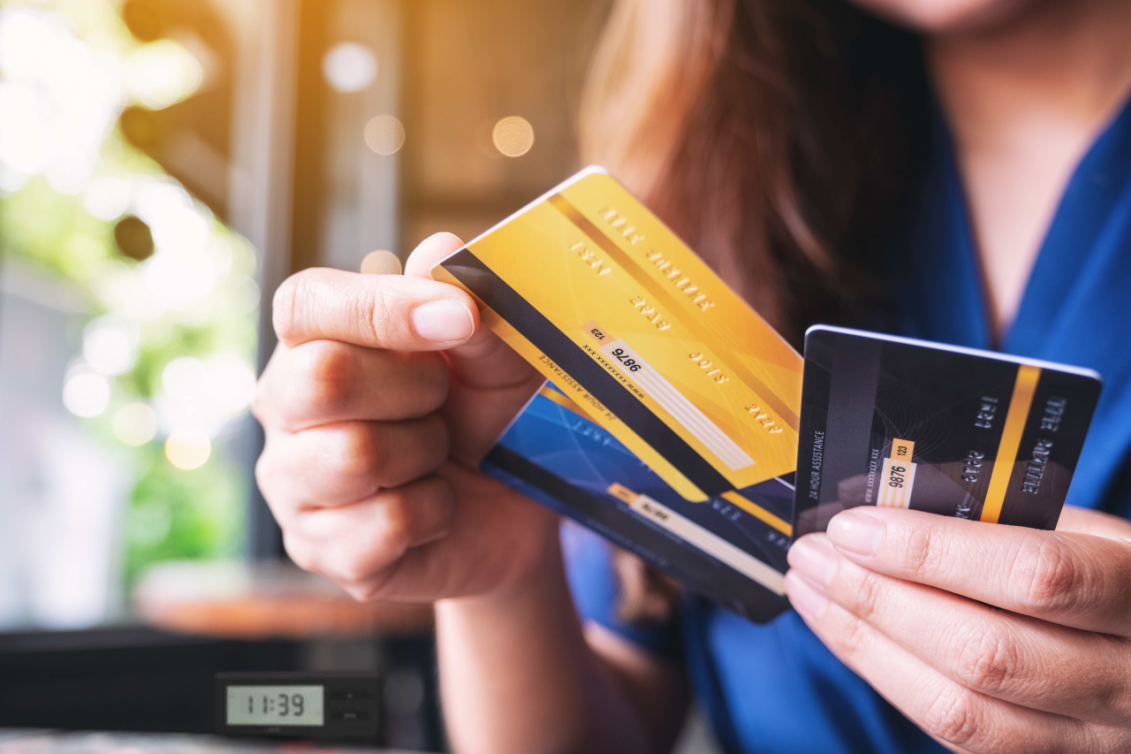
11:39
